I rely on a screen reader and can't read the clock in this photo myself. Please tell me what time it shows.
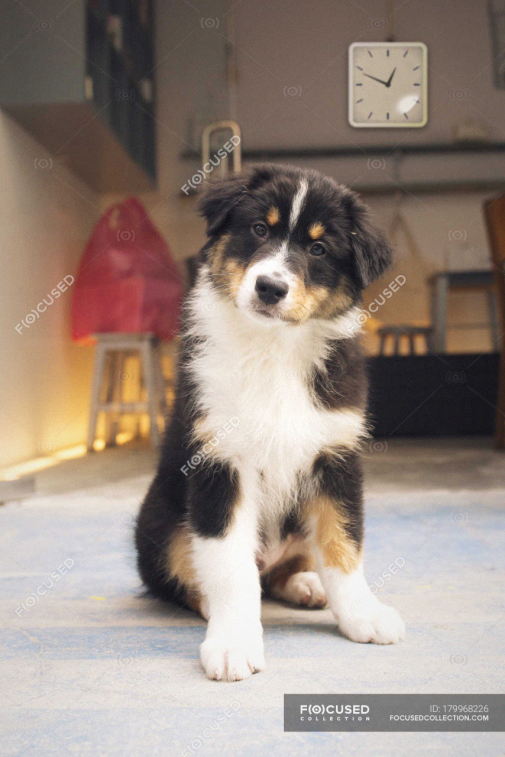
12:49
